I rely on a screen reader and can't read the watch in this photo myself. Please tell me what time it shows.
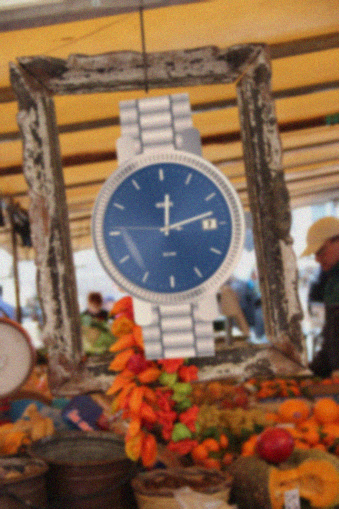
12:12:46
